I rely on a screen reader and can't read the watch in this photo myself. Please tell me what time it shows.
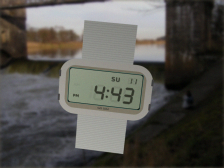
4:43
